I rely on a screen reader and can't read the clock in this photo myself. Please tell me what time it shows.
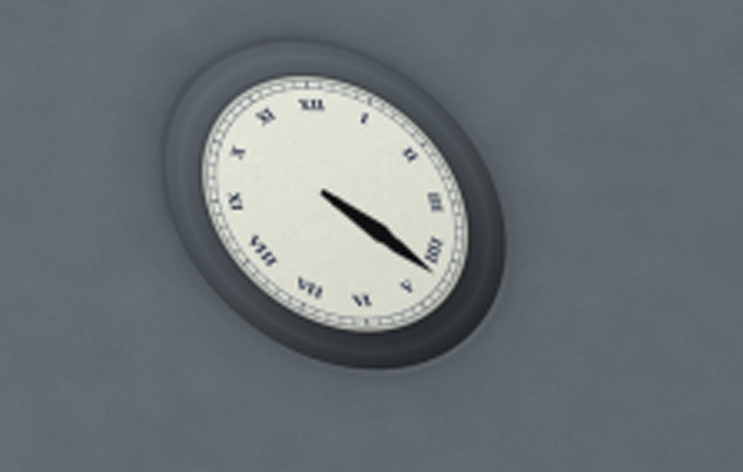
4:22
